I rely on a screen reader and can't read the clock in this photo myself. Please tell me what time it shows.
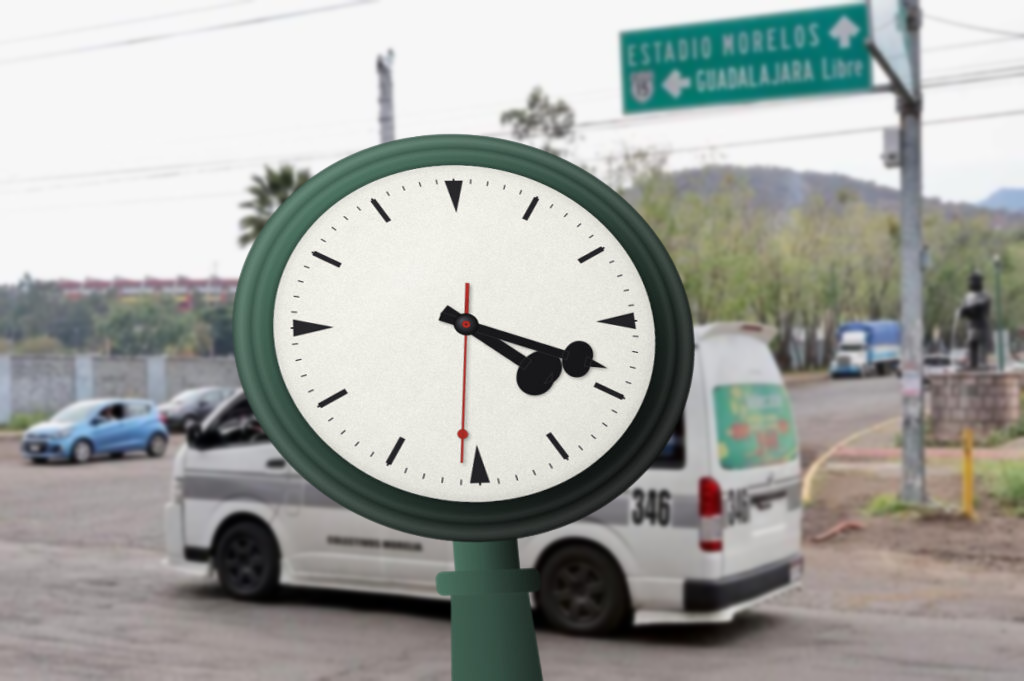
4:18:31
